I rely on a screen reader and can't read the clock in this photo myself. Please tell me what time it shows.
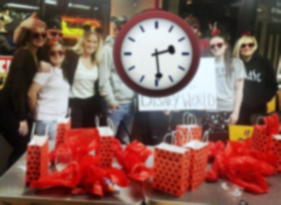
2:29
